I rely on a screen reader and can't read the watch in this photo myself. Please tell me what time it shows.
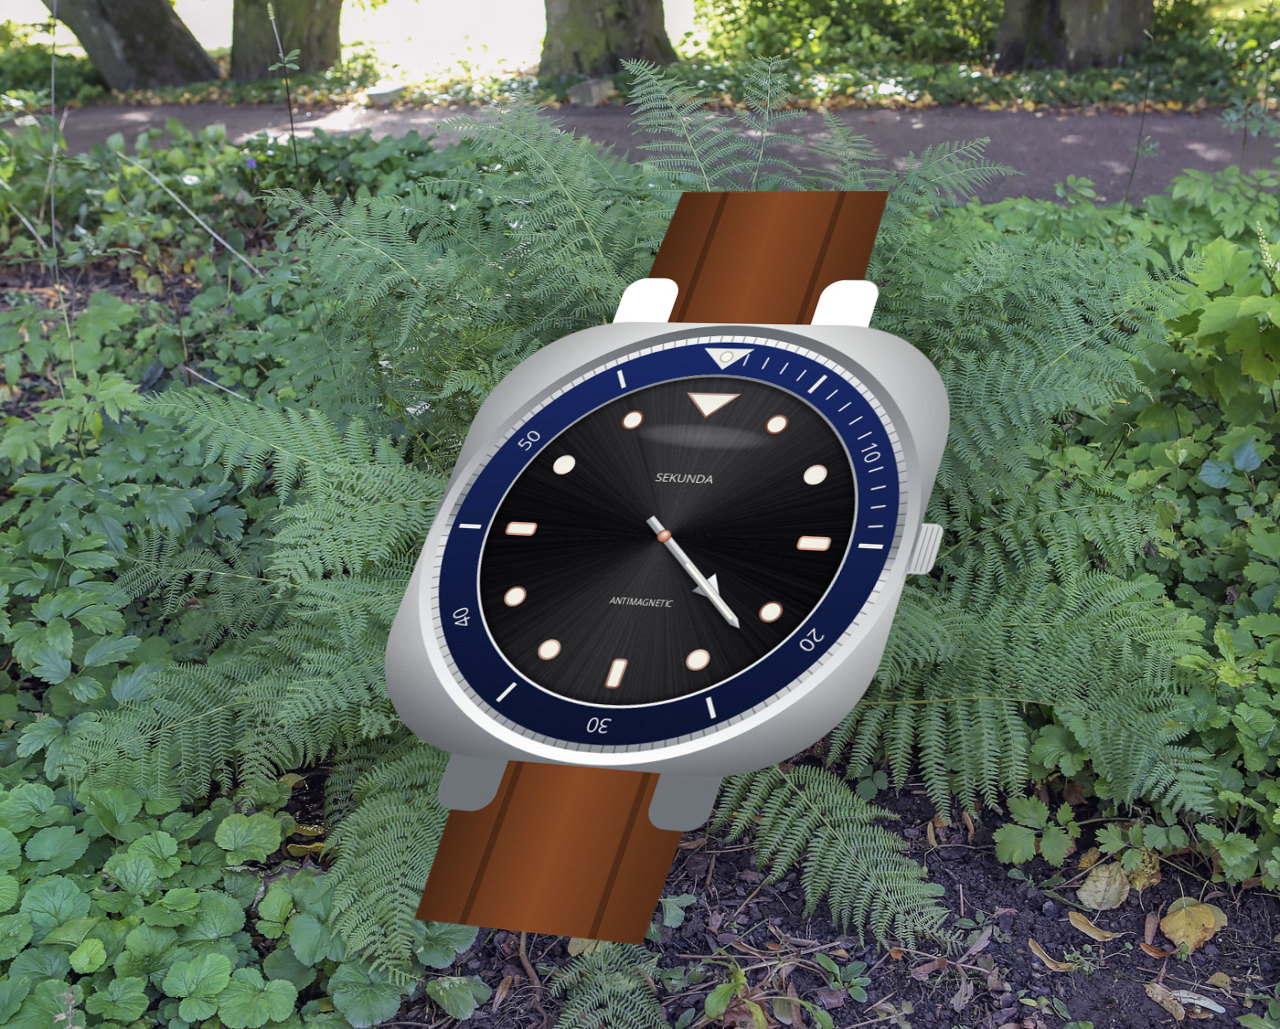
4:22
